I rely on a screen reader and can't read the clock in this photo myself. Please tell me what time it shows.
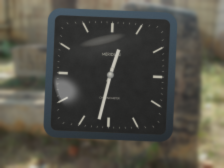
12:32
